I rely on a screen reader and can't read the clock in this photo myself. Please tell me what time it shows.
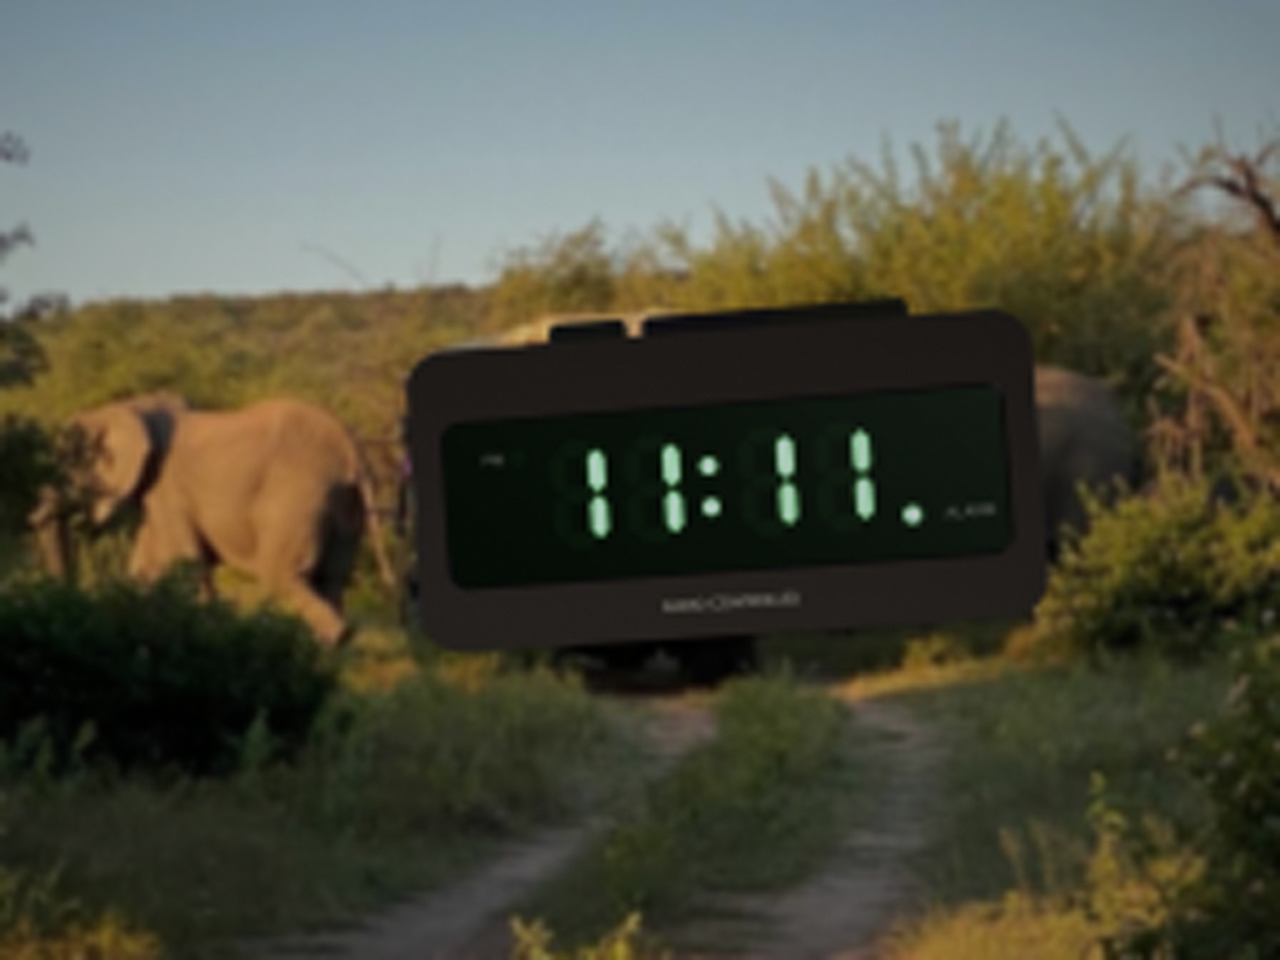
11:11
